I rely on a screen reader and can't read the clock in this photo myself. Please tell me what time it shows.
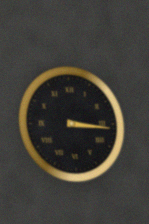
3:16
